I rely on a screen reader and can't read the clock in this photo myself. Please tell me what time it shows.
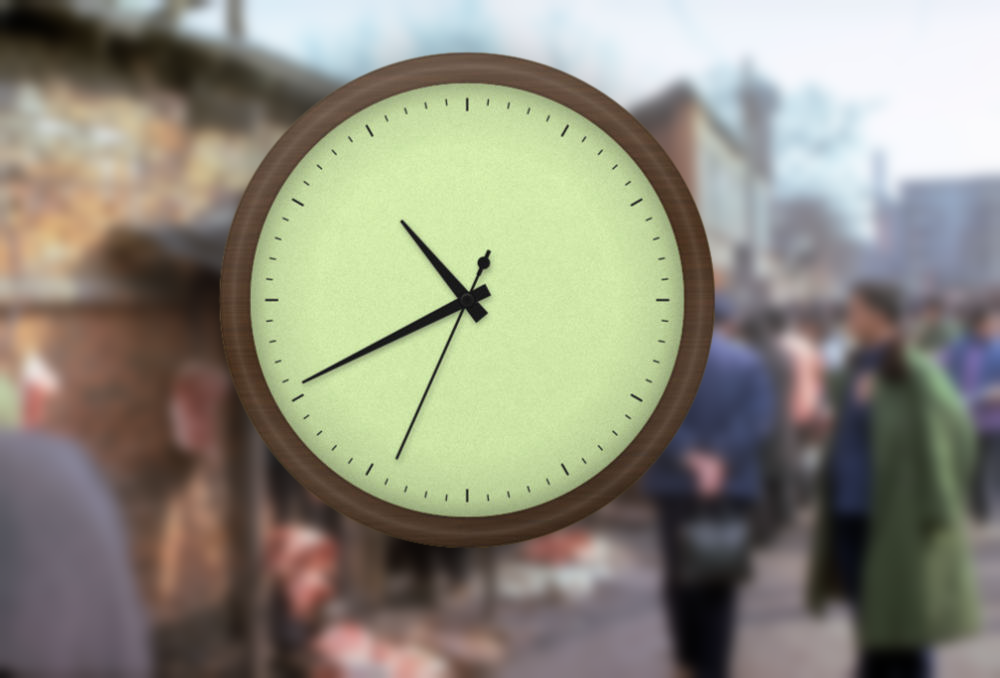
10:40:34
